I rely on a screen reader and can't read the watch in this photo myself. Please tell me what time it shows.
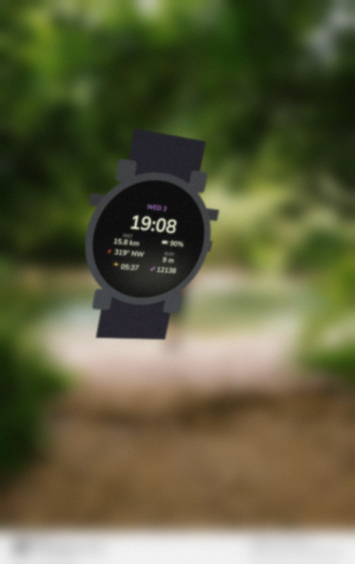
19:08
